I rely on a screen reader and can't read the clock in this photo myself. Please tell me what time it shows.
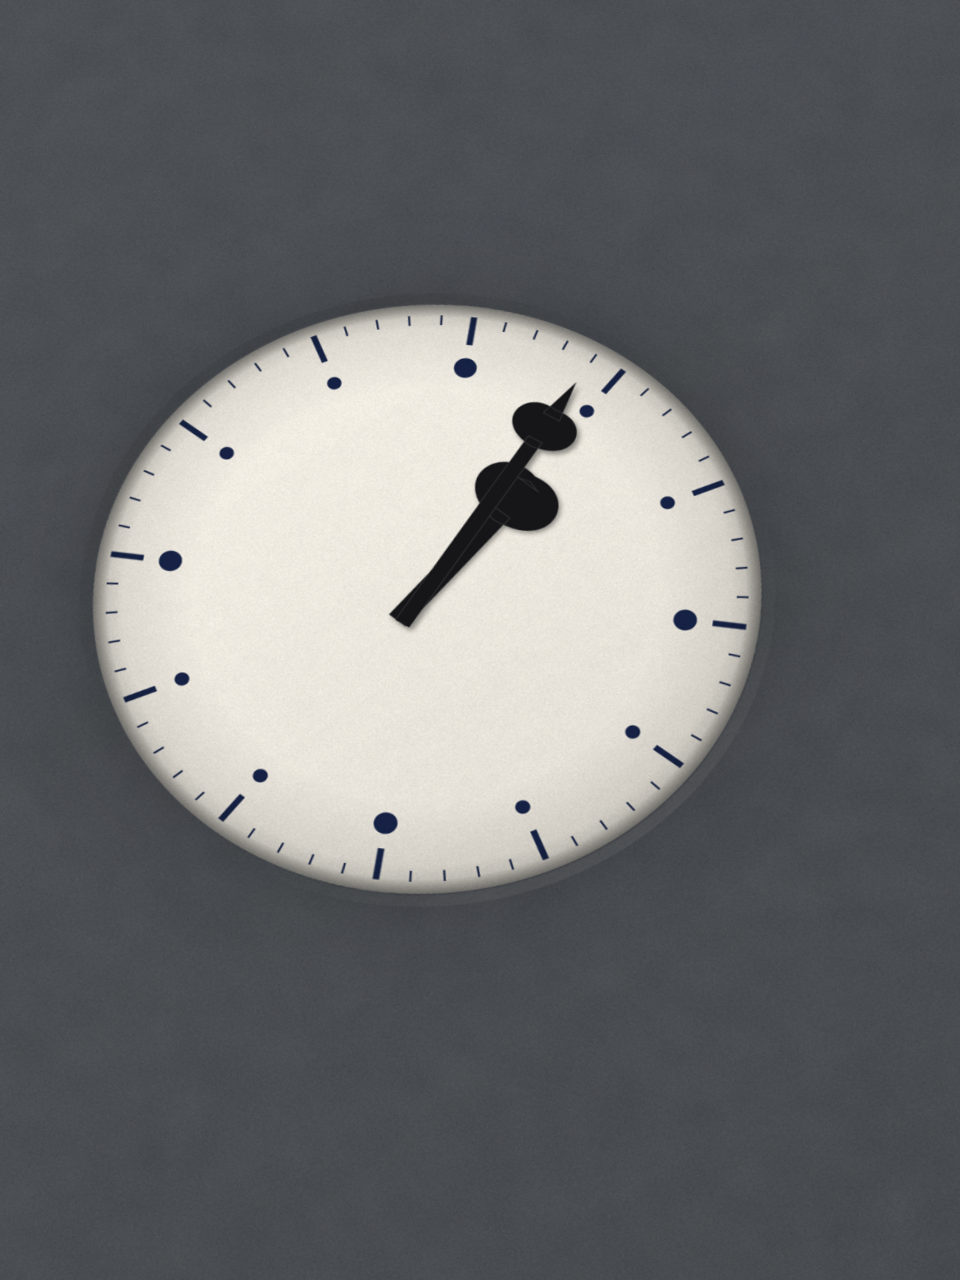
1:04
